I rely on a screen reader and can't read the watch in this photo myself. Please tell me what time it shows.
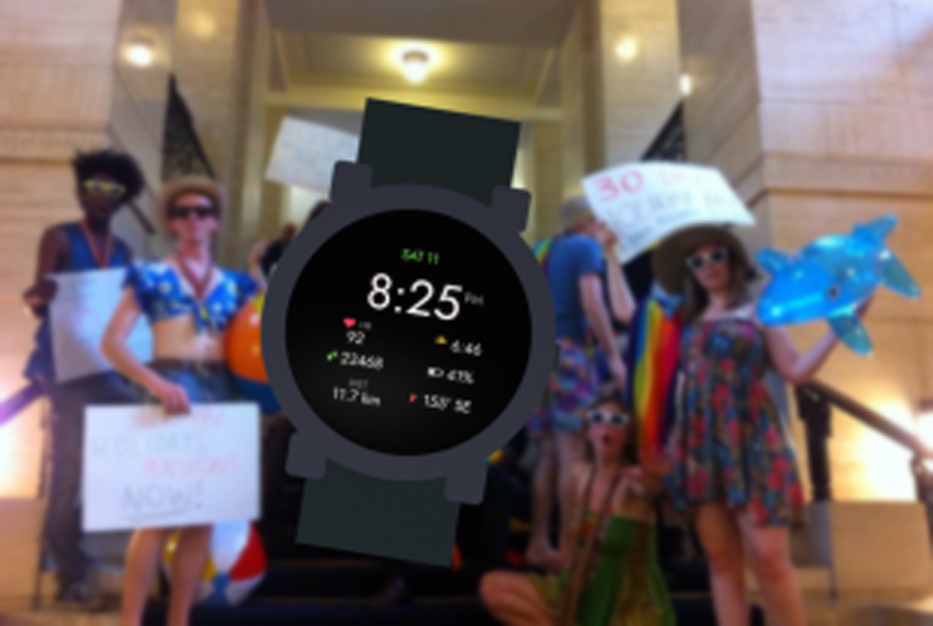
8:25
